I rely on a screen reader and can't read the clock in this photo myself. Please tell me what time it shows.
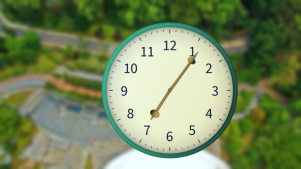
7:06
